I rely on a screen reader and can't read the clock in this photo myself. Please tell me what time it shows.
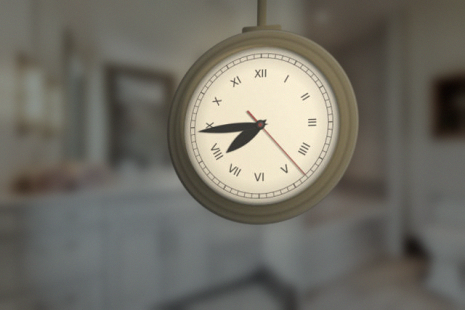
7:44:23
